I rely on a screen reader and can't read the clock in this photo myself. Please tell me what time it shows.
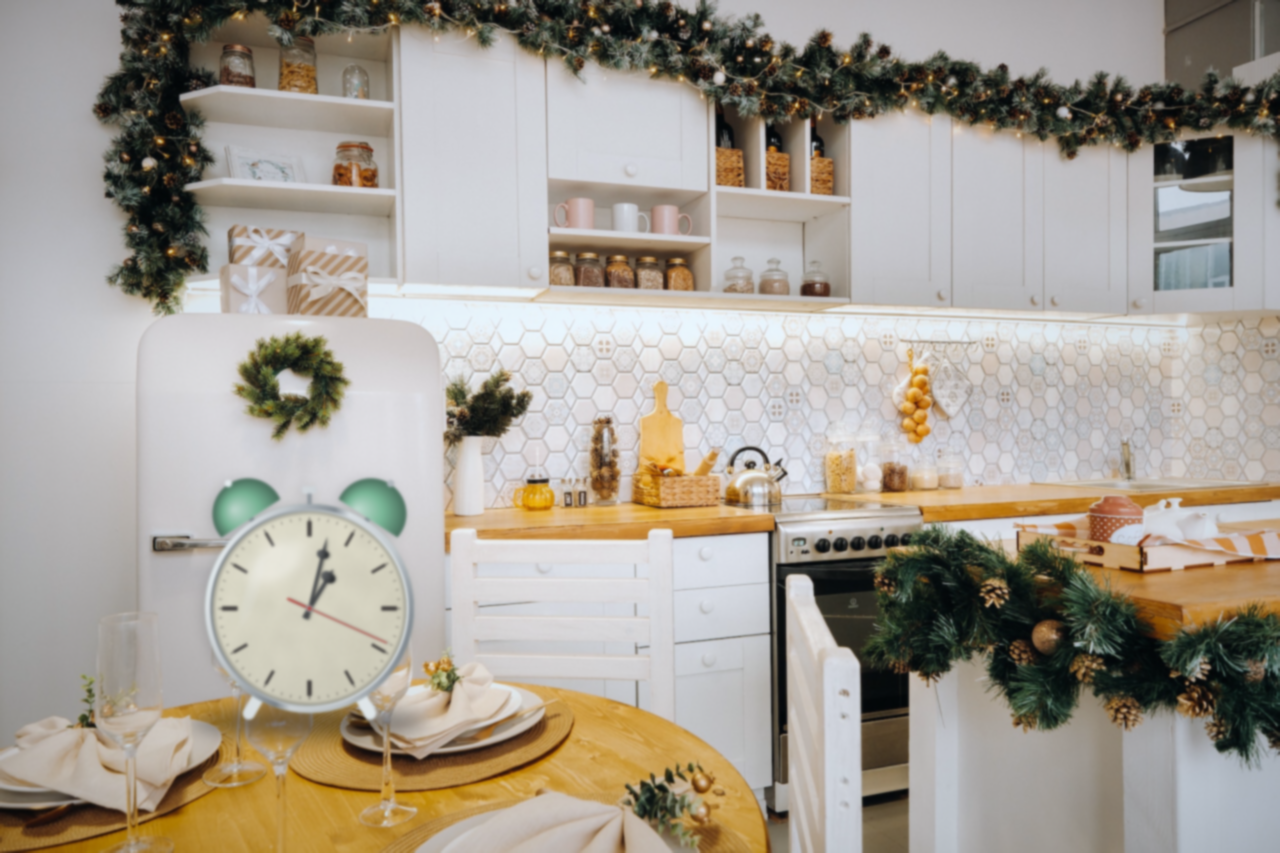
1:02:19
